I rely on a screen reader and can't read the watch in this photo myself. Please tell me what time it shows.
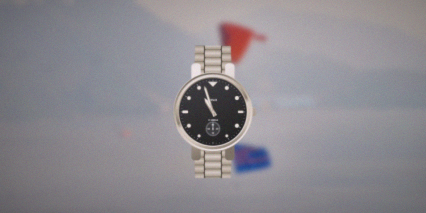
10:57
